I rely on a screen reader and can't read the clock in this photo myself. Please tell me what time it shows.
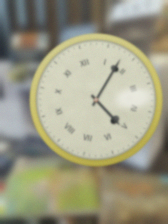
5:08
